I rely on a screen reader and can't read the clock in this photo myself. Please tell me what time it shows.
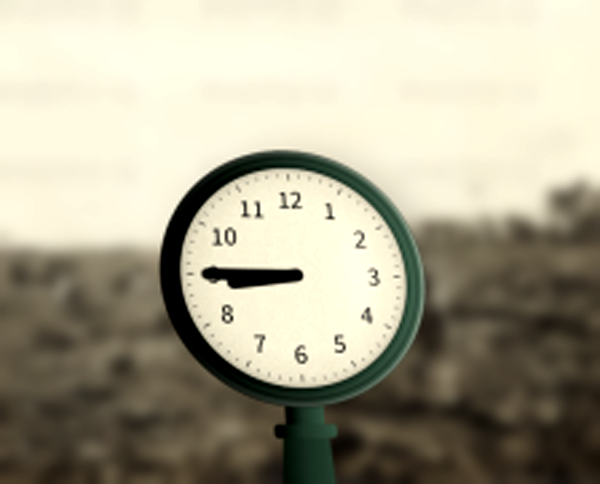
8:45
